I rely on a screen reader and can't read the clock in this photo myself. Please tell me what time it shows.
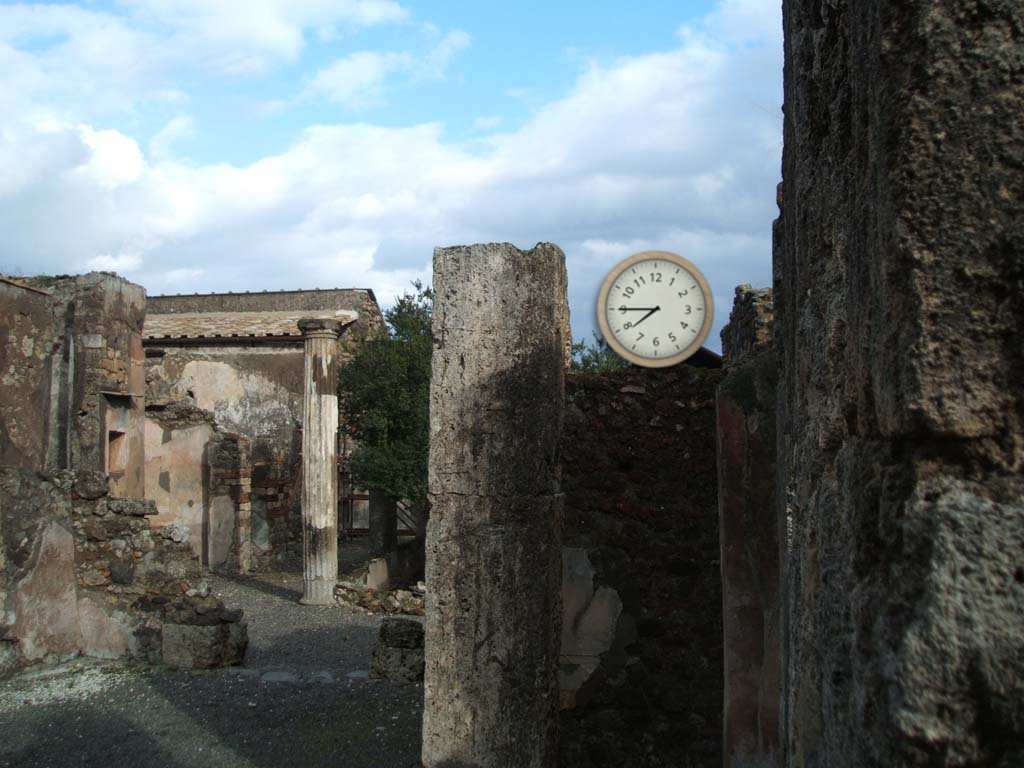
7:45
